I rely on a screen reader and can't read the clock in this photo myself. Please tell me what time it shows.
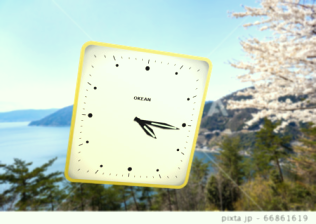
4:16
